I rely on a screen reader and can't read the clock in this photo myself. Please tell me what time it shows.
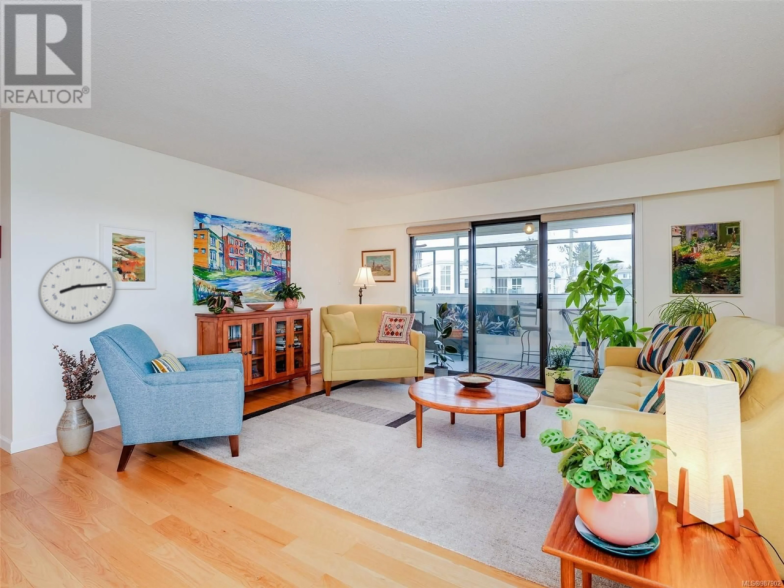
8:14
